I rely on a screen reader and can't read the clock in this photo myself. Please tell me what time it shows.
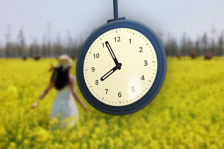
7:56
